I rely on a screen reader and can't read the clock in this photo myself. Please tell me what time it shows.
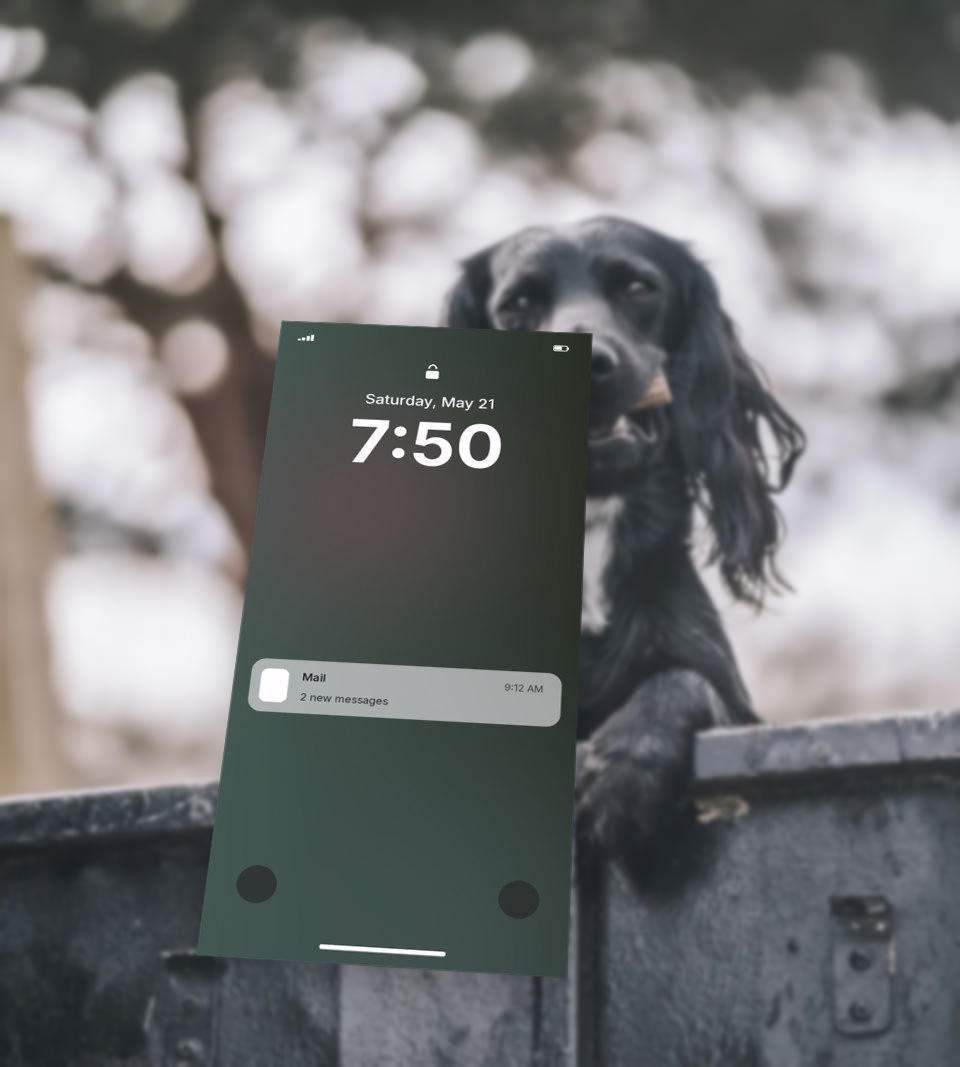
7:50
